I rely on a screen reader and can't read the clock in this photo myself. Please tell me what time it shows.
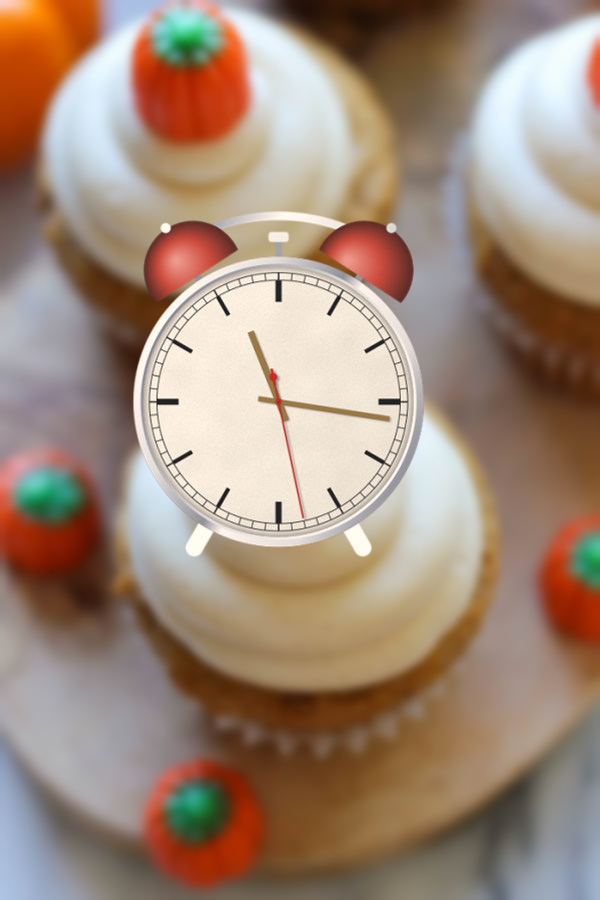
11:16:28
